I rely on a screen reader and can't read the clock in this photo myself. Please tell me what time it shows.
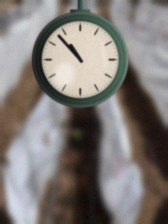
10:53
